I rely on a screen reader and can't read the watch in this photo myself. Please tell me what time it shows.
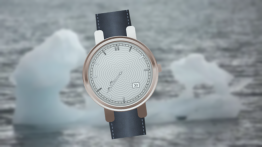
7:37
